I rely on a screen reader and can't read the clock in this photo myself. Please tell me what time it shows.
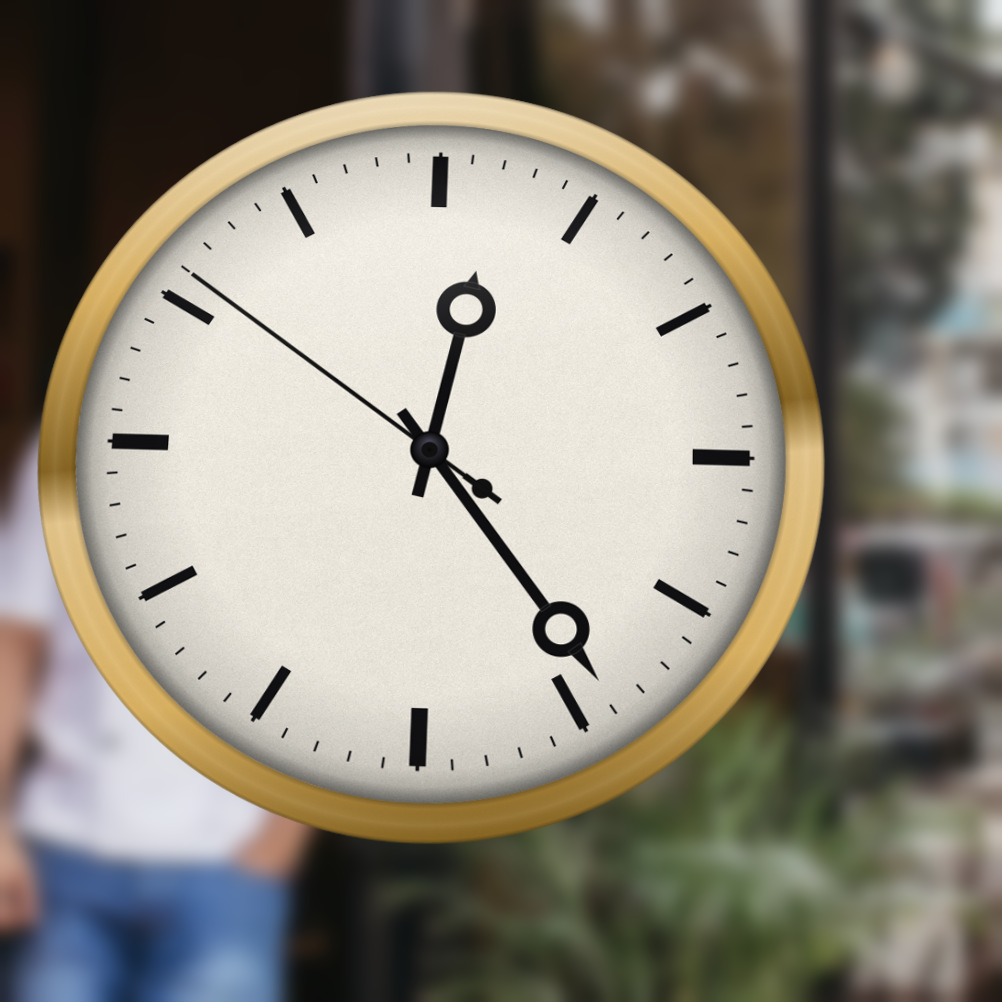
12:23:51
